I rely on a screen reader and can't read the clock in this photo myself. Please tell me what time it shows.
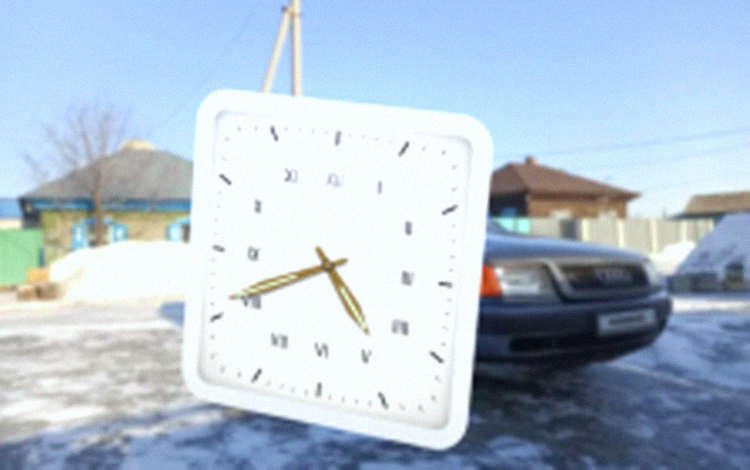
4:41
